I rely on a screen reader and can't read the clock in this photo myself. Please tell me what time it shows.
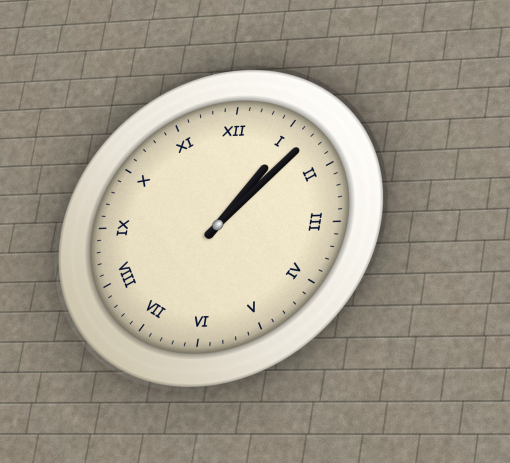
1:07
